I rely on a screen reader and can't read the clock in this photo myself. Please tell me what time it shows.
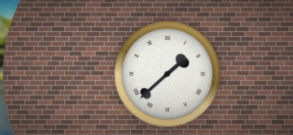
1:38
